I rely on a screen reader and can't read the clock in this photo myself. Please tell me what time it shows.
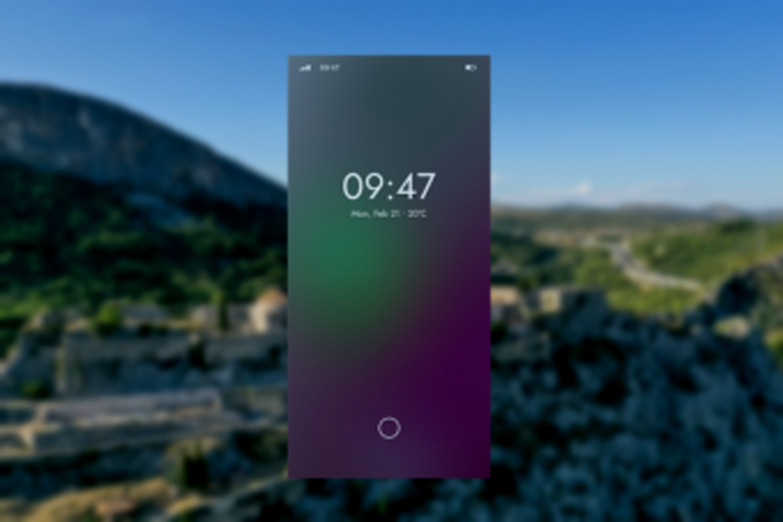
9:47
